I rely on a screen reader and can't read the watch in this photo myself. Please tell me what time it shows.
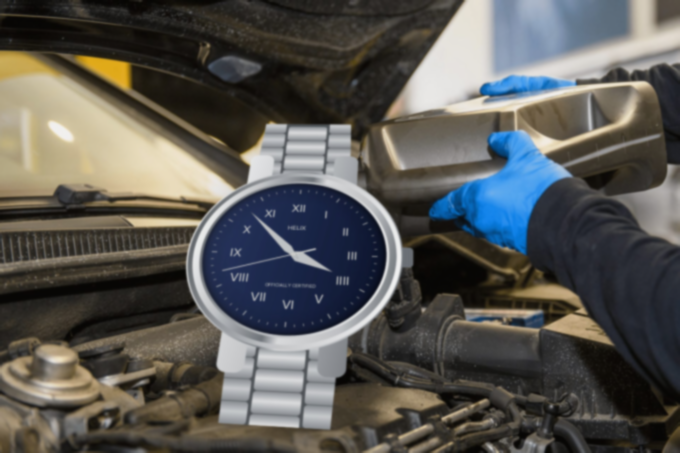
3:52:42
